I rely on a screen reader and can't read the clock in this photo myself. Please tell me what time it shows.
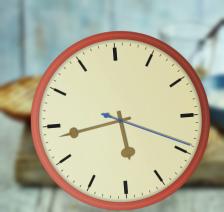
5:43:19
